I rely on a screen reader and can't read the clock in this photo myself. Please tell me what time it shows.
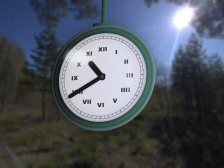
10:40
